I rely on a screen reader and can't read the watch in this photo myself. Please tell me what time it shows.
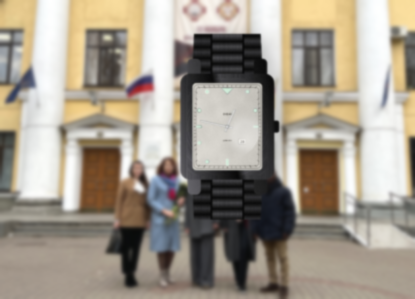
12:47
